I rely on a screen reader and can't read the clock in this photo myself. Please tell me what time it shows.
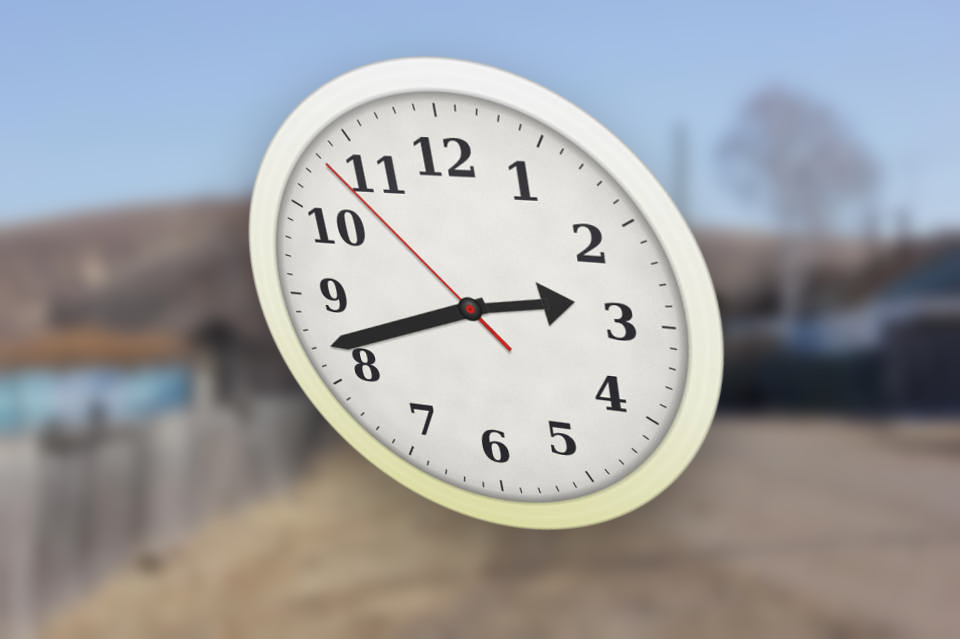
2:41:53
